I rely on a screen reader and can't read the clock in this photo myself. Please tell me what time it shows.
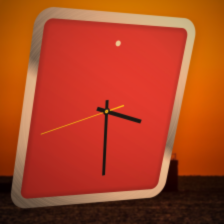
3:28:42
